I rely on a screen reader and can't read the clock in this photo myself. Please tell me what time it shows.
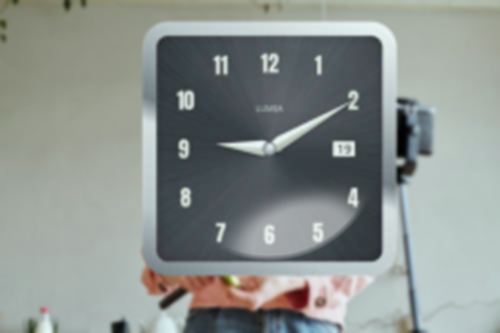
9:10
